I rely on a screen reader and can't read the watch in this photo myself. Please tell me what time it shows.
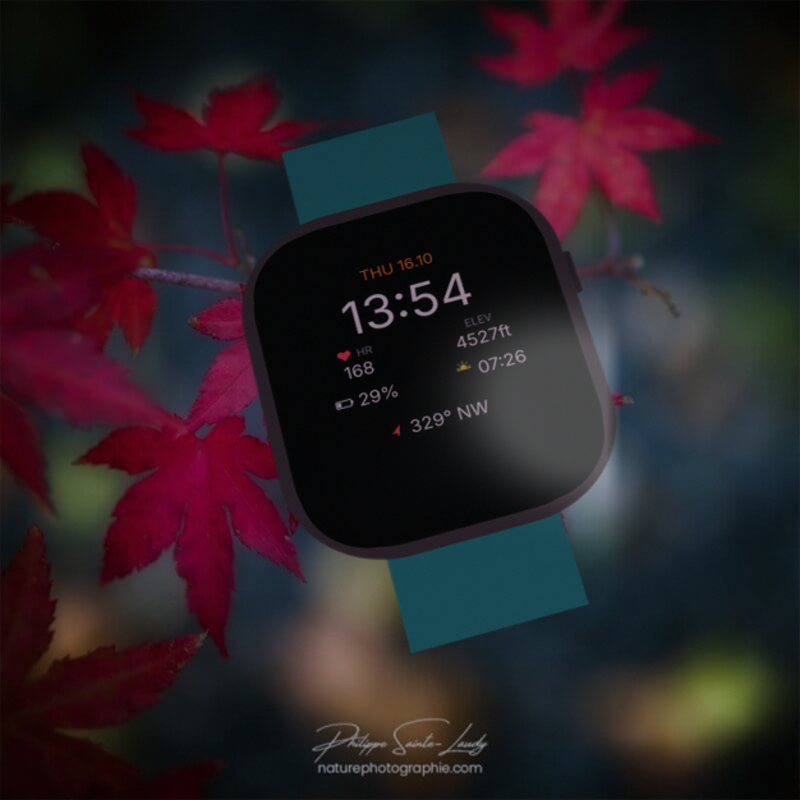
13:54
